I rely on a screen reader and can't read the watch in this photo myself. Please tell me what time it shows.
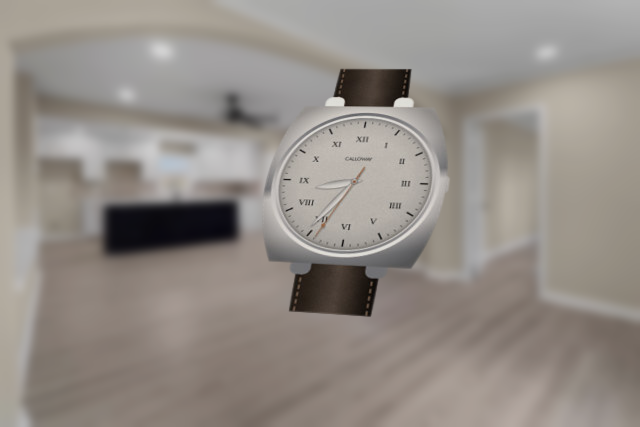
8:35:34
